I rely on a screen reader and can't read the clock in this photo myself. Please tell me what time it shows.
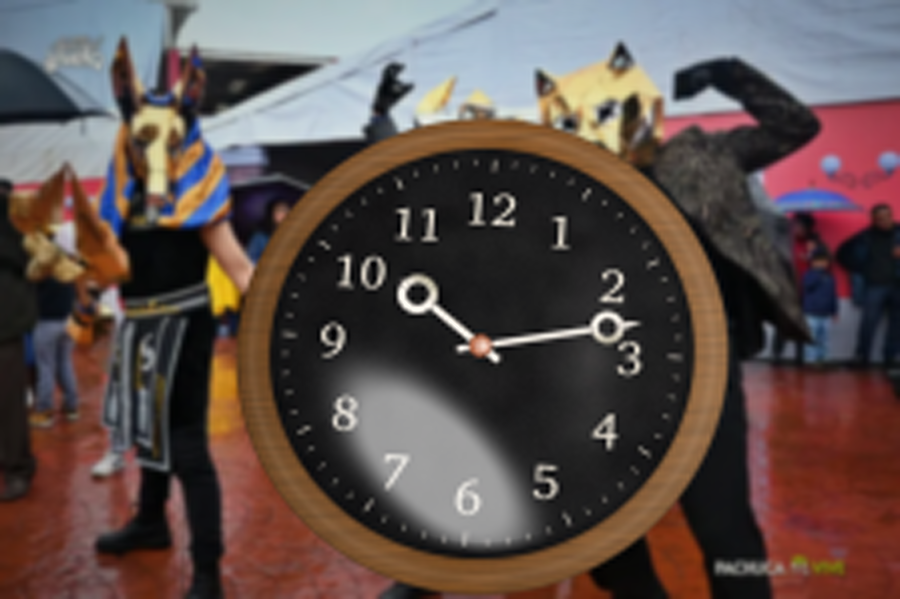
10:13
